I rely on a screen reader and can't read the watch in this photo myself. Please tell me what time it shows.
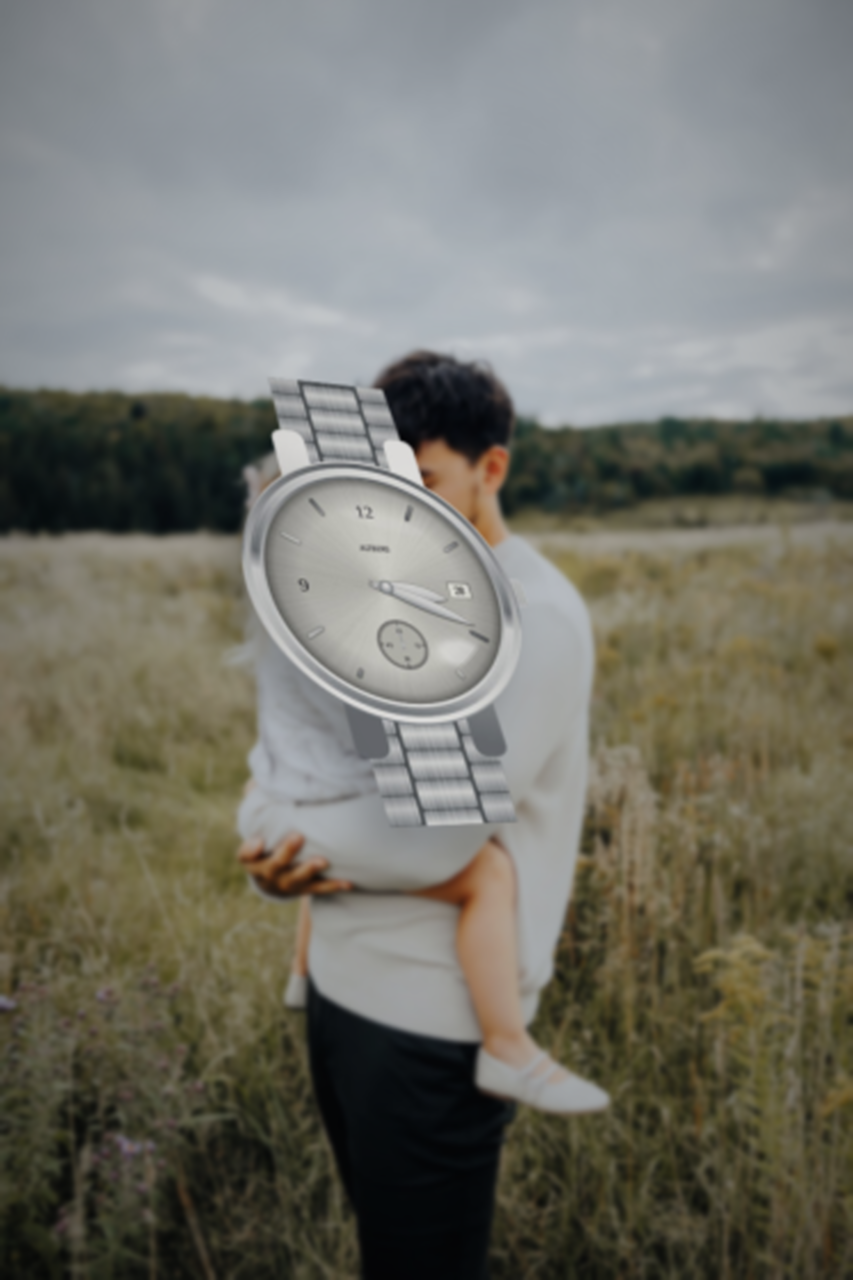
3:19
